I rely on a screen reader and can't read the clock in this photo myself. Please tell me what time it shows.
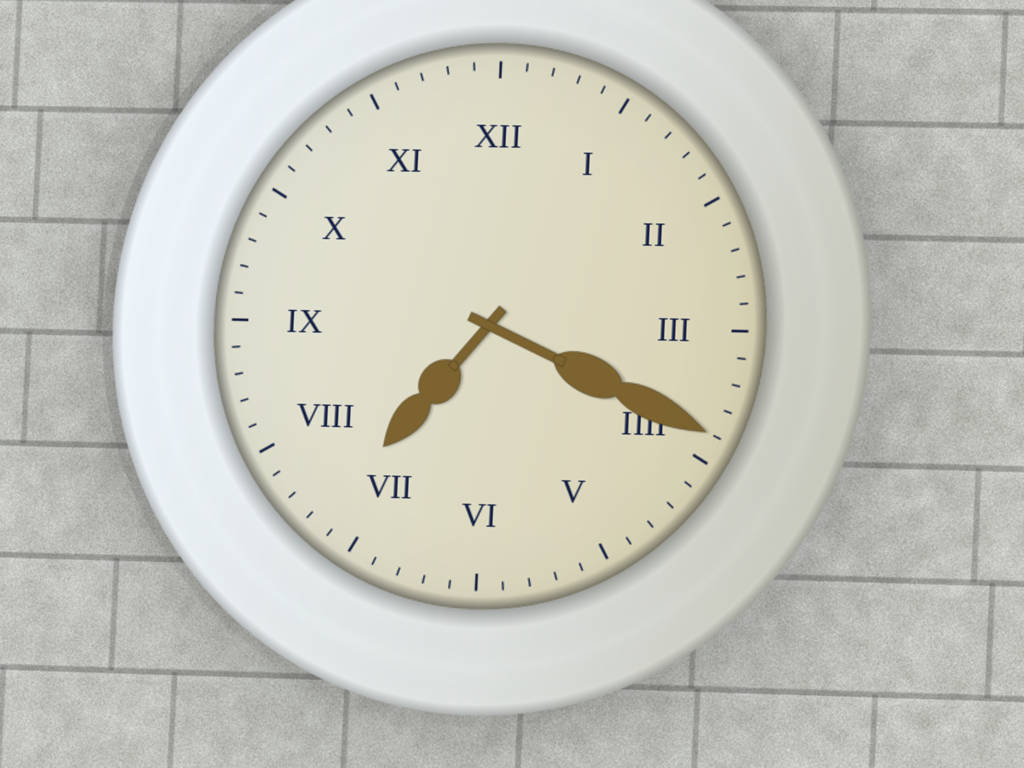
7:19
